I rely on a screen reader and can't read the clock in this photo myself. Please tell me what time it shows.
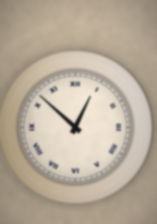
12:52
